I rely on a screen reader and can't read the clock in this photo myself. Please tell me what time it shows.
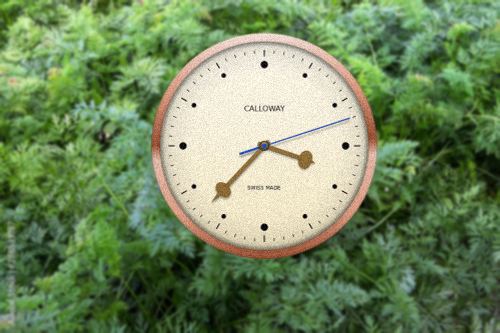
3:37:12
